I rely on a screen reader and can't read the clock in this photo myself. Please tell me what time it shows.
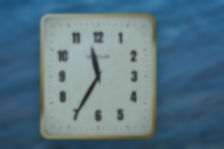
11:35
